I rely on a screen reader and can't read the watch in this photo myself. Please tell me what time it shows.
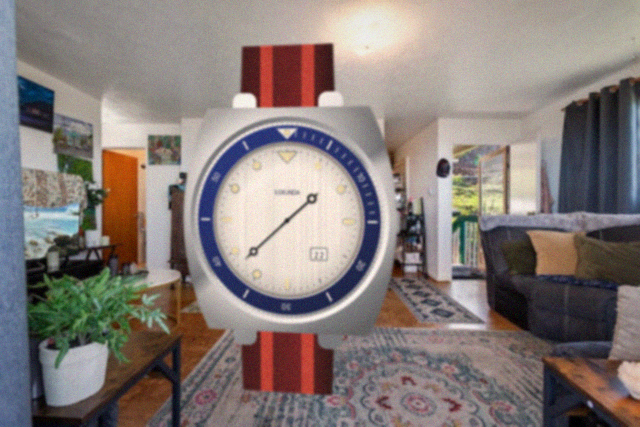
1:38
